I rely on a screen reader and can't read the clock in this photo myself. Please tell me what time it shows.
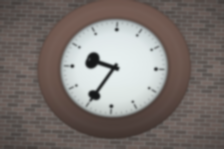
9:35
